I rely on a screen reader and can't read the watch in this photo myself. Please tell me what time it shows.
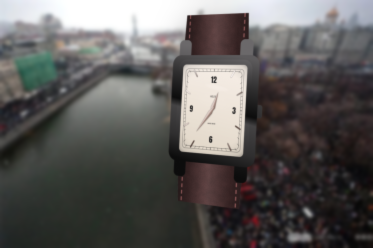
12:36
